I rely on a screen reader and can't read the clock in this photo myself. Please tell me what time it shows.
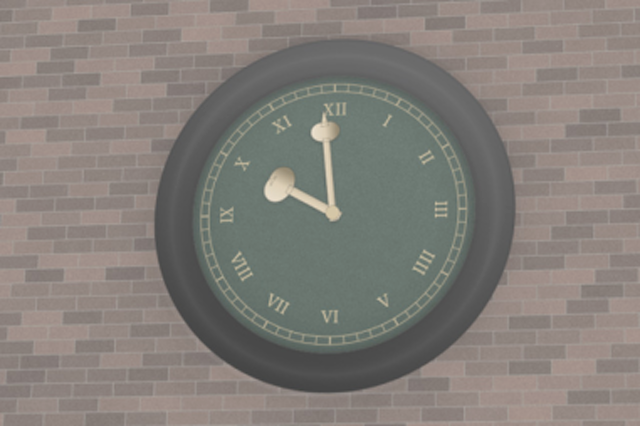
9:59
